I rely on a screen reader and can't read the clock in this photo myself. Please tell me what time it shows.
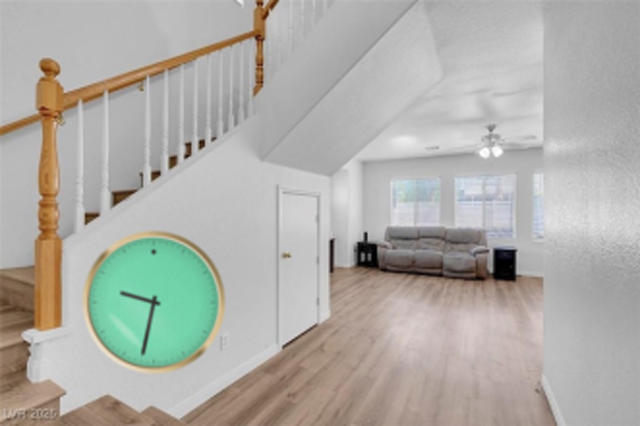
9:32
